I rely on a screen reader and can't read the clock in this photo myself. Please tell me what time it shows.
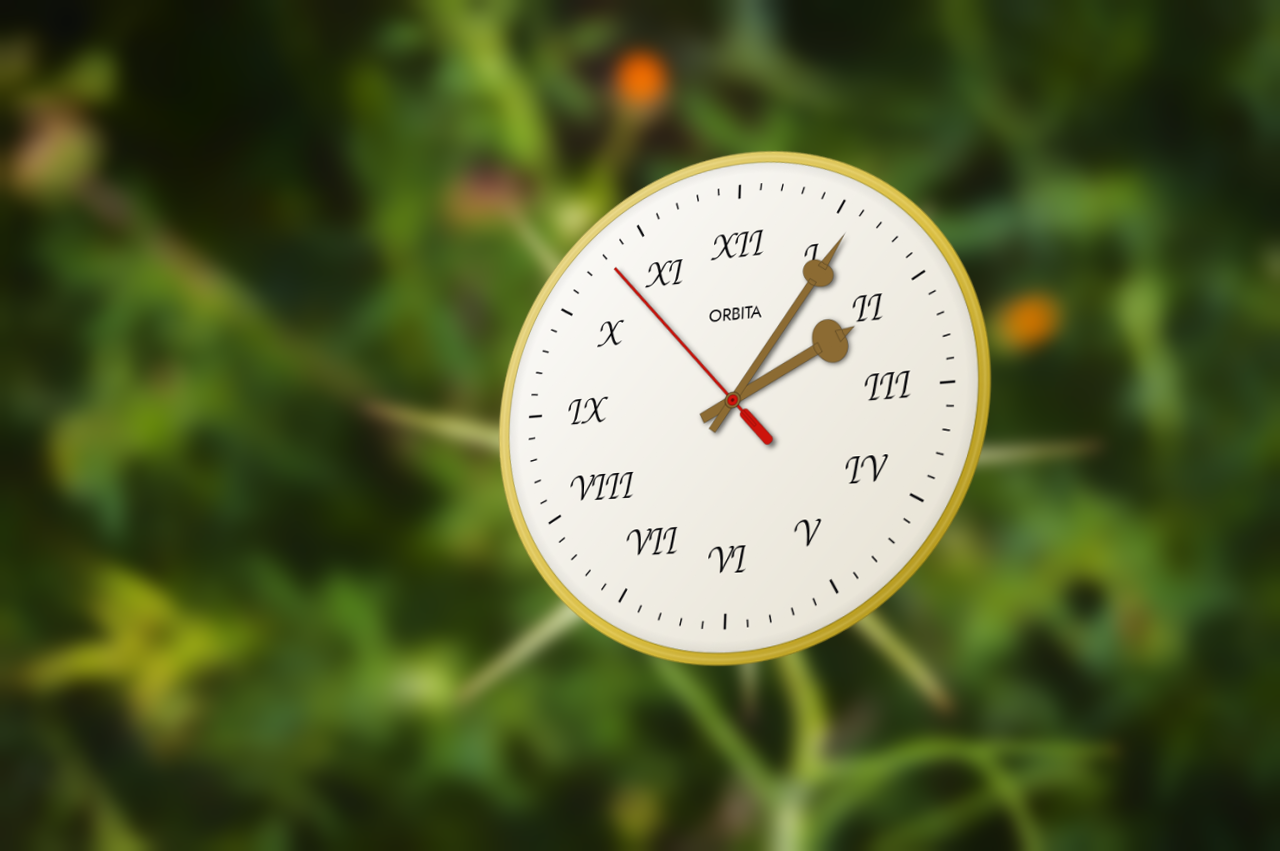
2:05:53
